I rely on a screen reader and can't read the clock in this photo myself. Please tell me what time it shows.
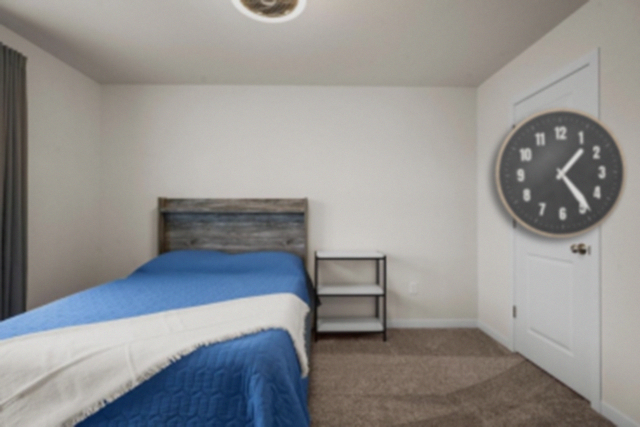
1:24
